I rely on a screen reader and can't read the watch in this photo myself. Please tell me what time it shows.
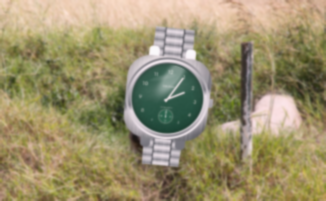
2:05
